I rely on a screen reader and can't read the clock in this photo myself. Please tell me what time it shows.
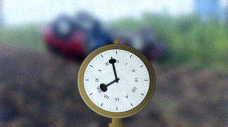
7:58
